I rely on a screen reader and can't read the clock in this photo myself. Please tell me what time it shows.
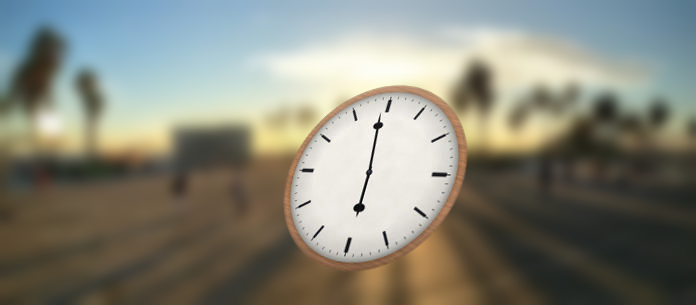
5:59
